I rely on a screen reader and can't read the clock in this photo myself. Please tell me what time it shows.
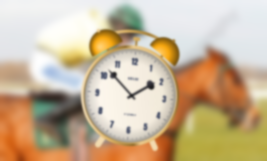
1:52
